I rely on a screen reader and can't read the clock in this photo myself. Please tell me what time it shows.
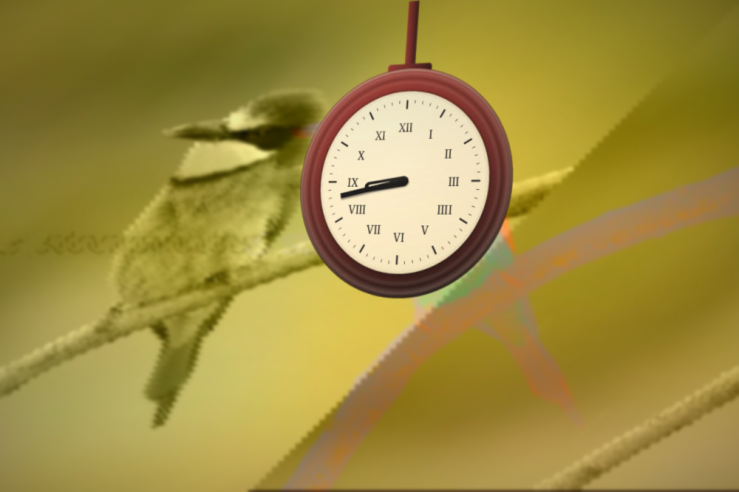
8:43
